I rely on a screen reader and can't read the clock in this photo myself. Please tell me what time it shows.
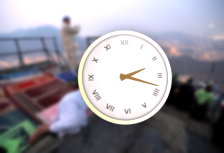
2:18
